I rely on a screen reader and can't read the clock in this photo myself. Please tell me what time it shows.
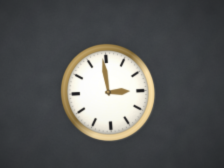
2:59
